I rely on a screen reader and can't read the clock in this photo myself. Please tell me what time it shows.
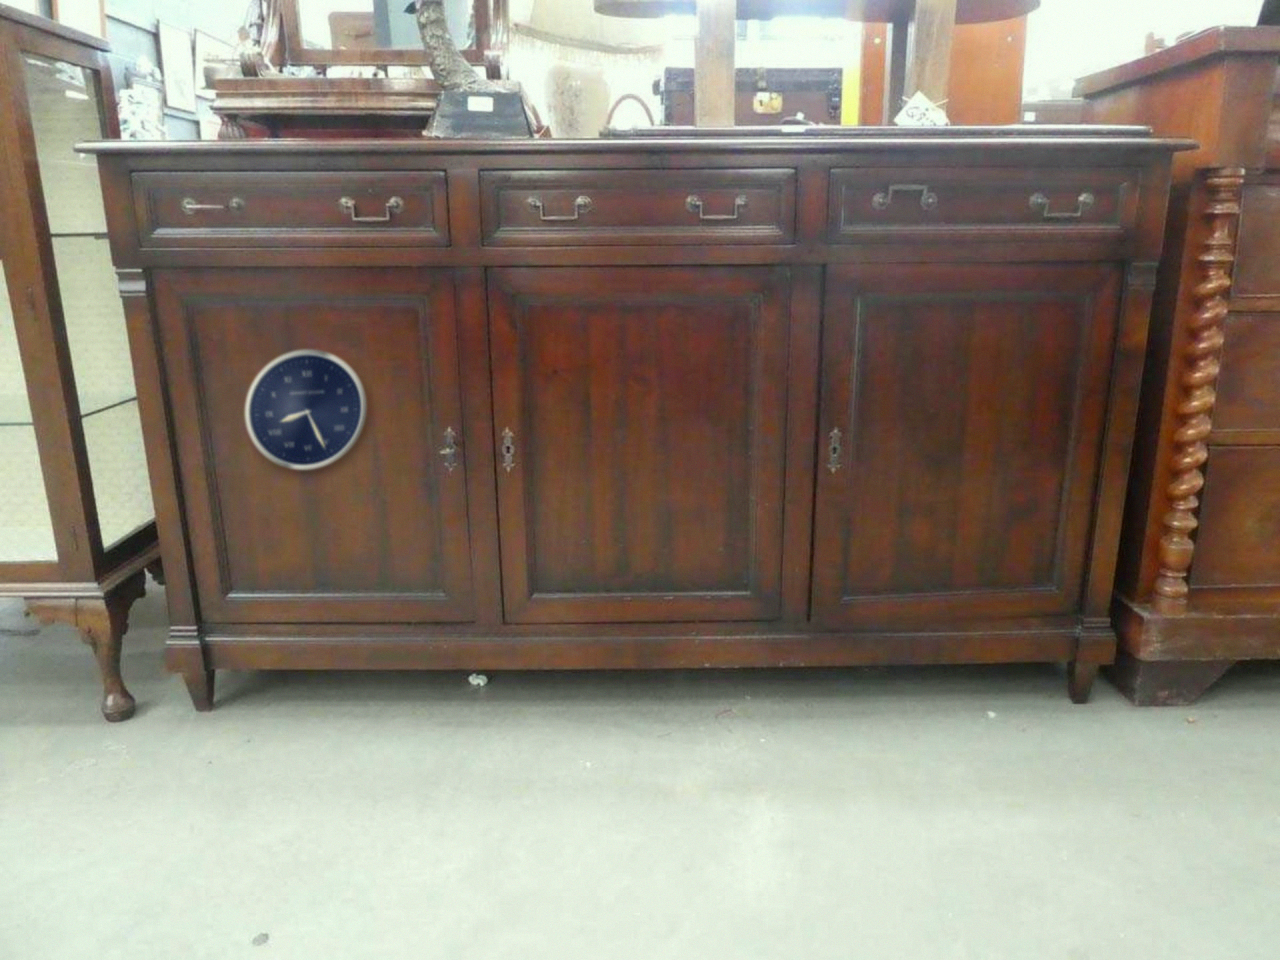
8:26
